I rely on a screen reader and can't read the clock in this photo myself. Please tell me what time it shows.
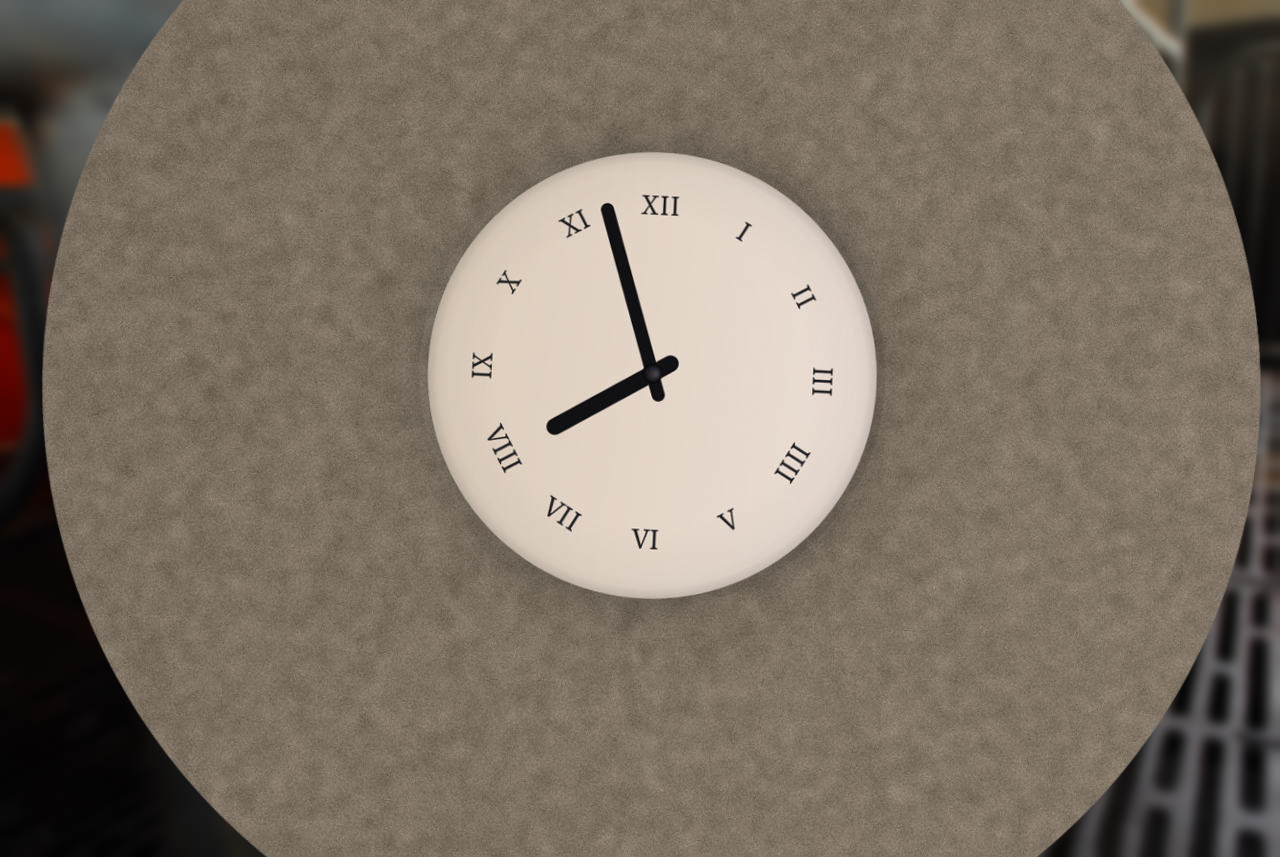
7:57
